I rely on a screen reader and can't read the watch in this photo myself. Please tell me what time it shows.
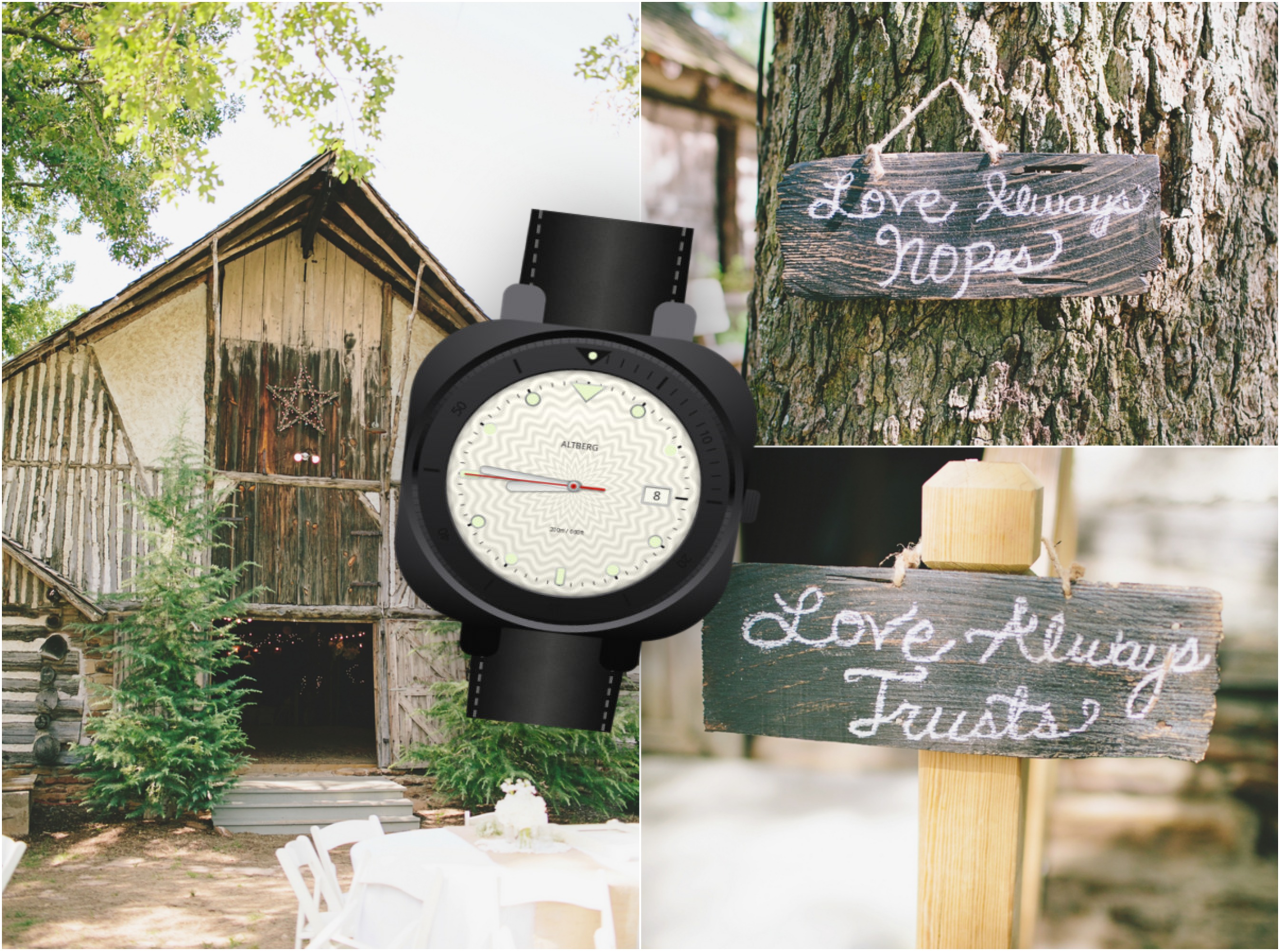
8:45:45
